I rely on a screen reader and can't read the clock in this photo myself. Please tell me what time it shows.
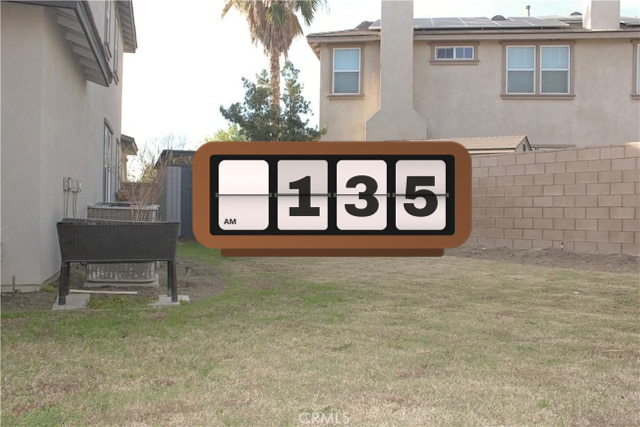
1:35
